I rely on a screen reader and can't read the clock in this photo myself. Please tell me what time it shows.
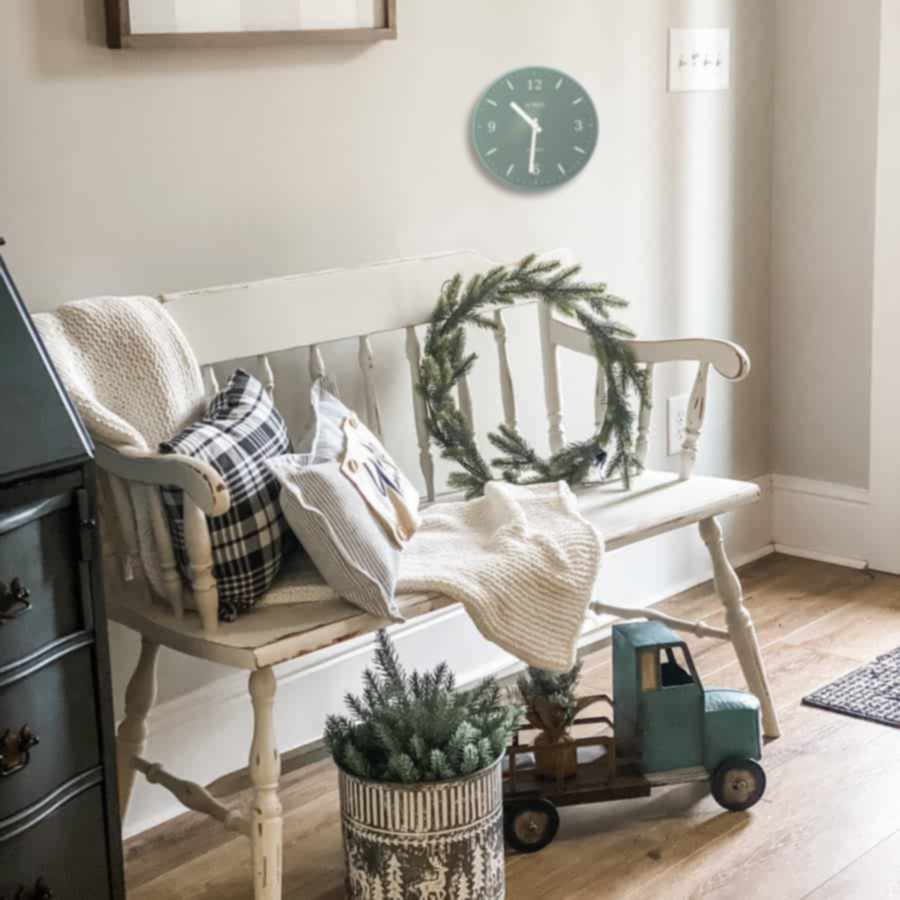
10:31
